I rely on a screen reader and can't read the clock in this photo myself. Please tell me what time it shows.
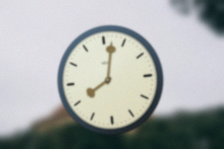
8:02
